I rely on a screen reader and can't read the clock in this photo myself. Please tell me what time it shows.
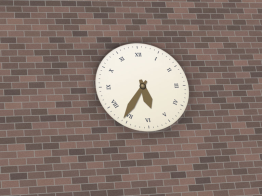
5:36
